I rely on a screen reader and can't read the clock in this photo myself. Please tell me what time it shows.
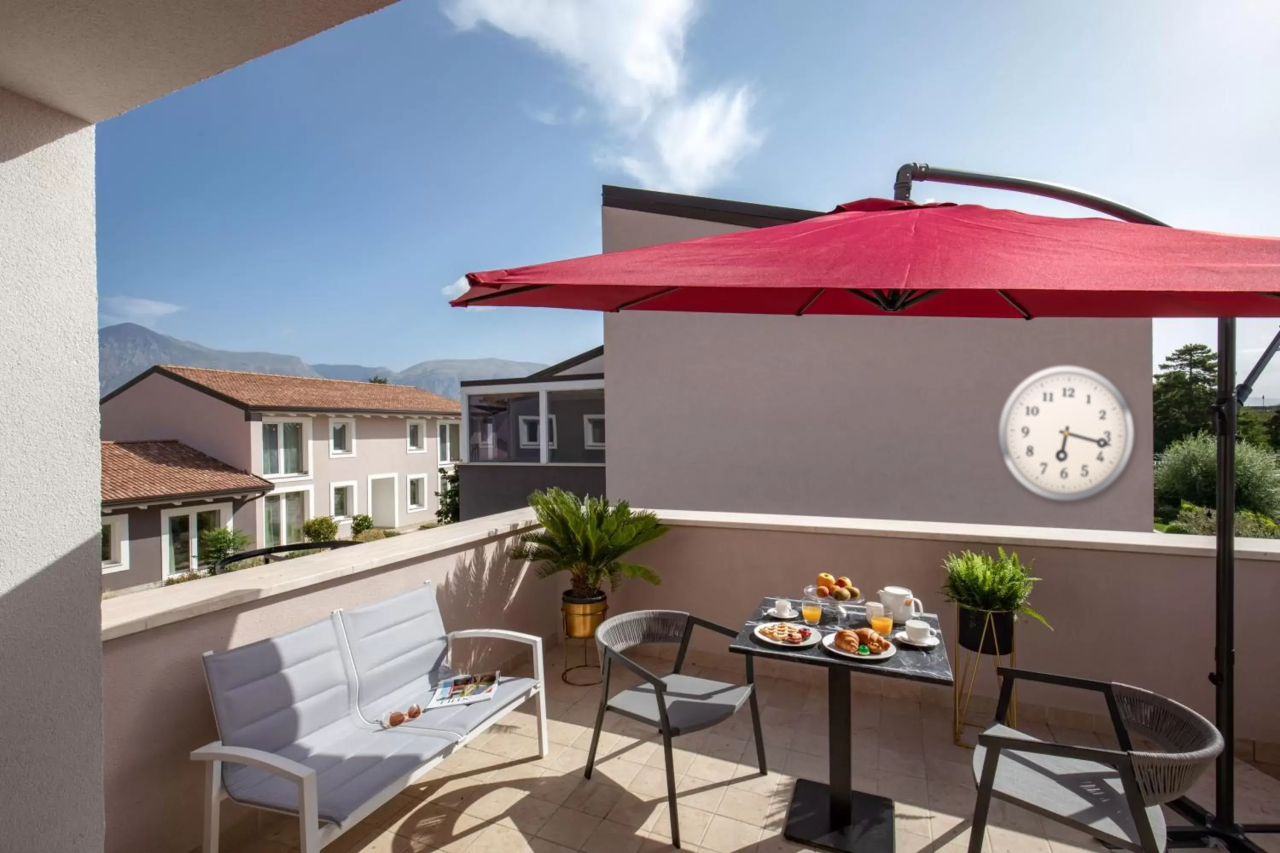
6:17
